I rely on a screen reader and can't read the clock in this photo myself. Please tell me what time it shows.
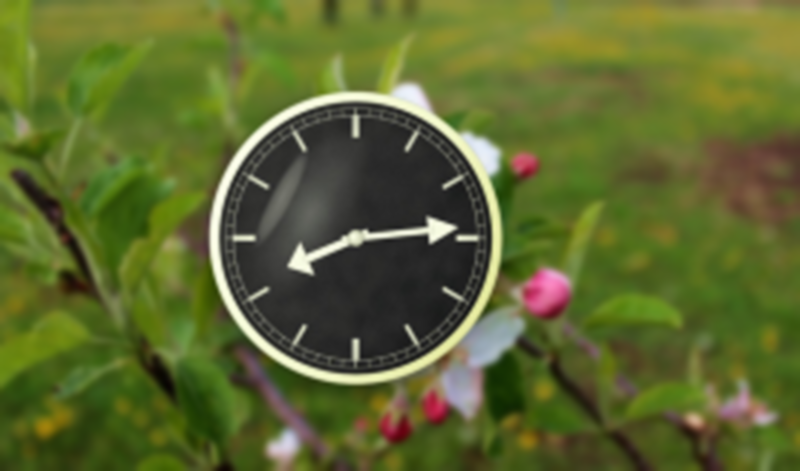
8:14
